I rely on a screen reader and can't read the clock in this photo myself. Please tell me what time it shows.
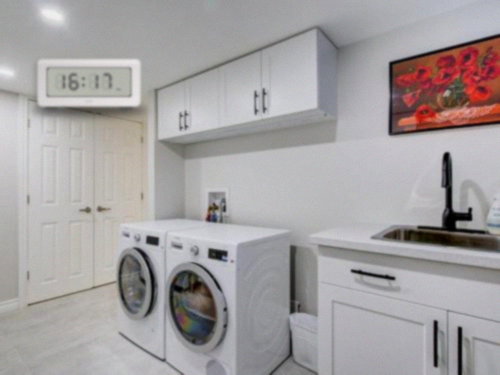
16:17
